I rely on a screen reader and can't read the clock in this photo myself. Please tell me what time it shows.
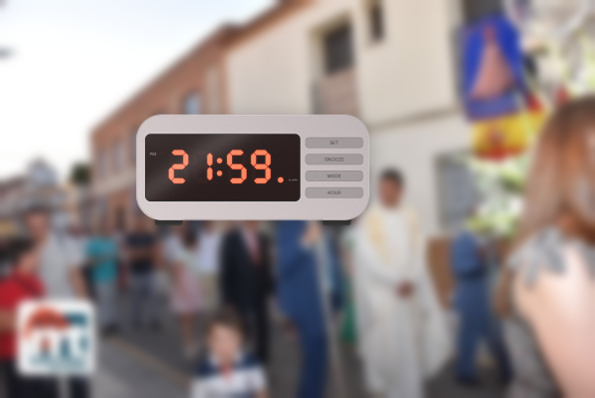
21:59
